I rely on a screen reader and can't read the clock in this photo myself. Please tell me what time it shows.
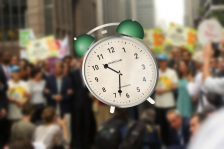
10:33
